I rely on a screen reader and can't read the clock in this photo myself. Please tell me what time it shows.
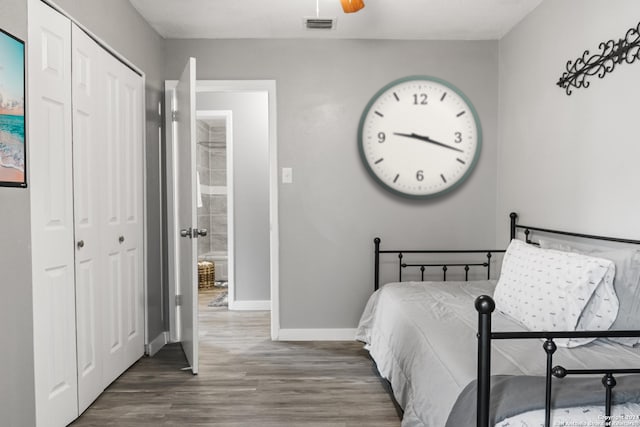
9:18
